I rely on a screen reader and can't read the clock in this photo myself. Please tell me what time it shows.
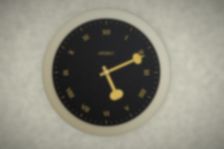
5:11
